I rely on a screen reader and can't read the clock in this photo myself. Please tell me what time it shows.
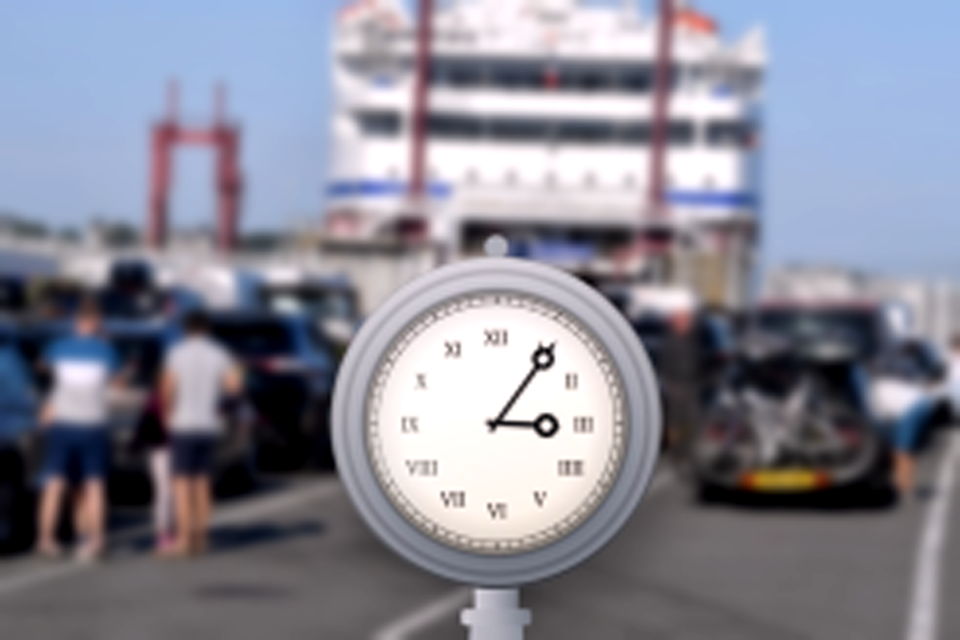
3:06
